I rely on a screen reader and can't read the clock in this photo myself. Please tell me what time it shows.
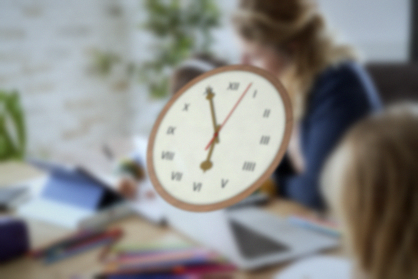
5:55:03
